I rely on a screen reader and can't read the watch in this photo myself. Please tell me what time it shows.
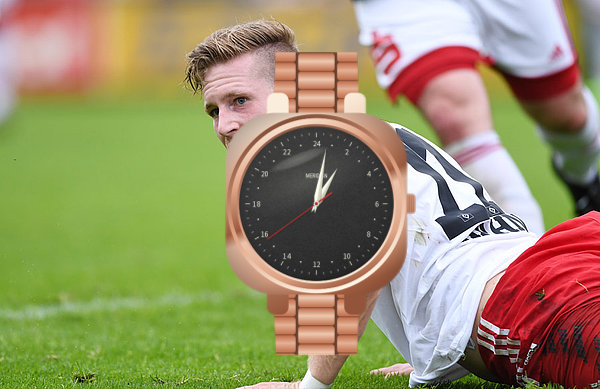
2:01:39
